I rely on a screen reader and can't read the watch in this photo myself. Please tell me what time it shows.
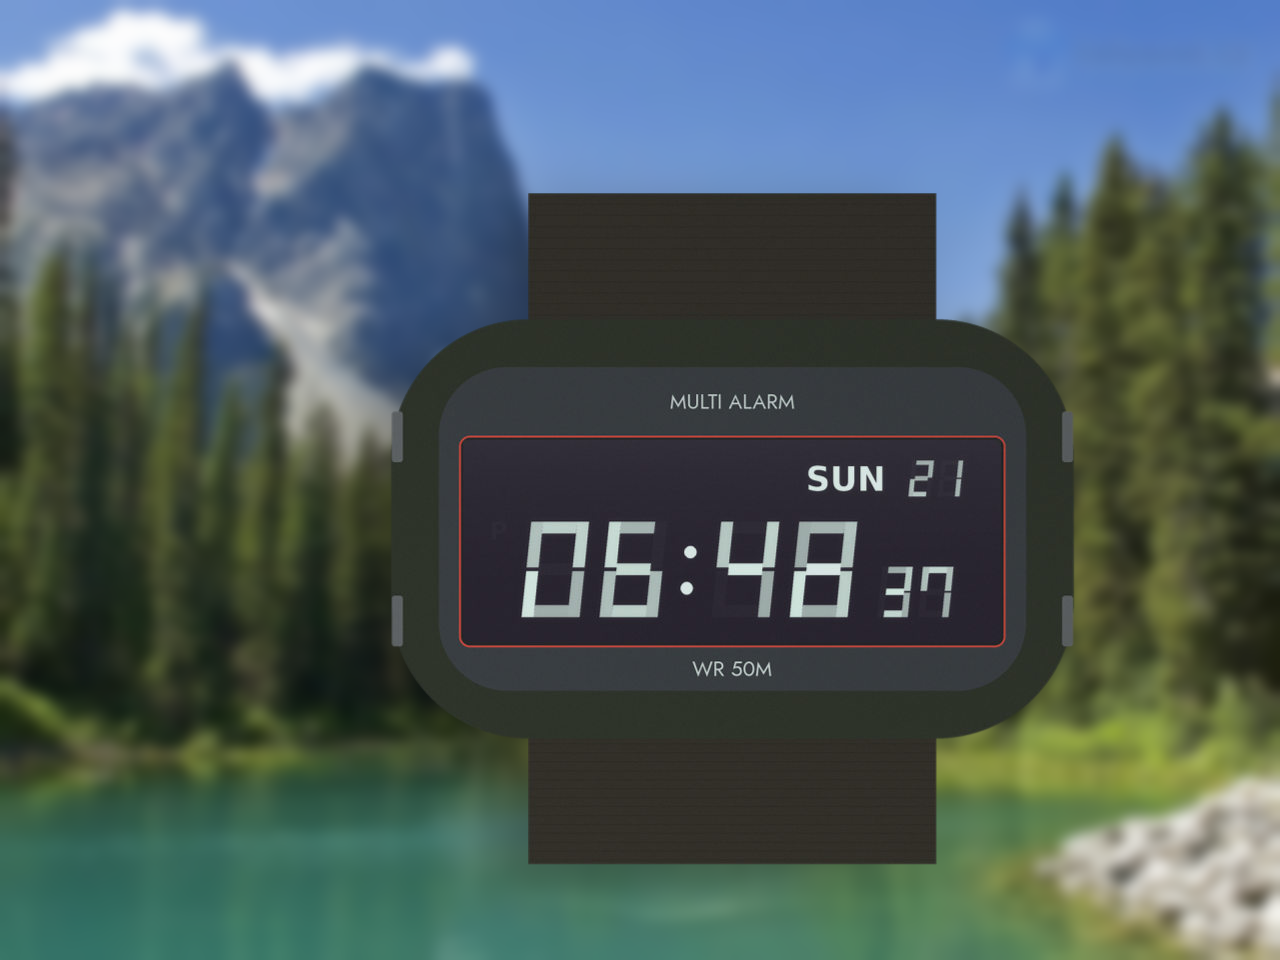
6:48:37
